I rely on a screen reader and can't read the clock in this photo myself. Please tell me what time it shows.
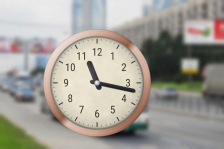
11:17
